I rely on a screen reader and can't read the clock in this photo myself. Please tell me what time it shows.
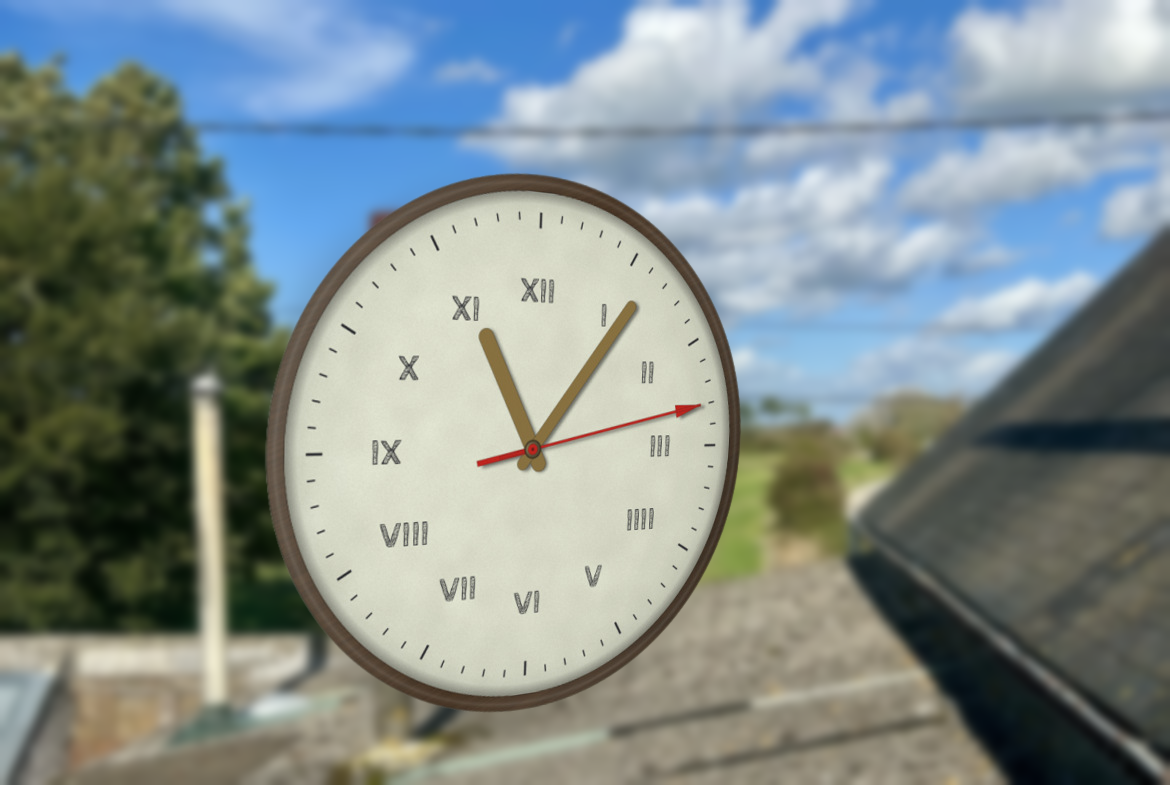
11:06:13
